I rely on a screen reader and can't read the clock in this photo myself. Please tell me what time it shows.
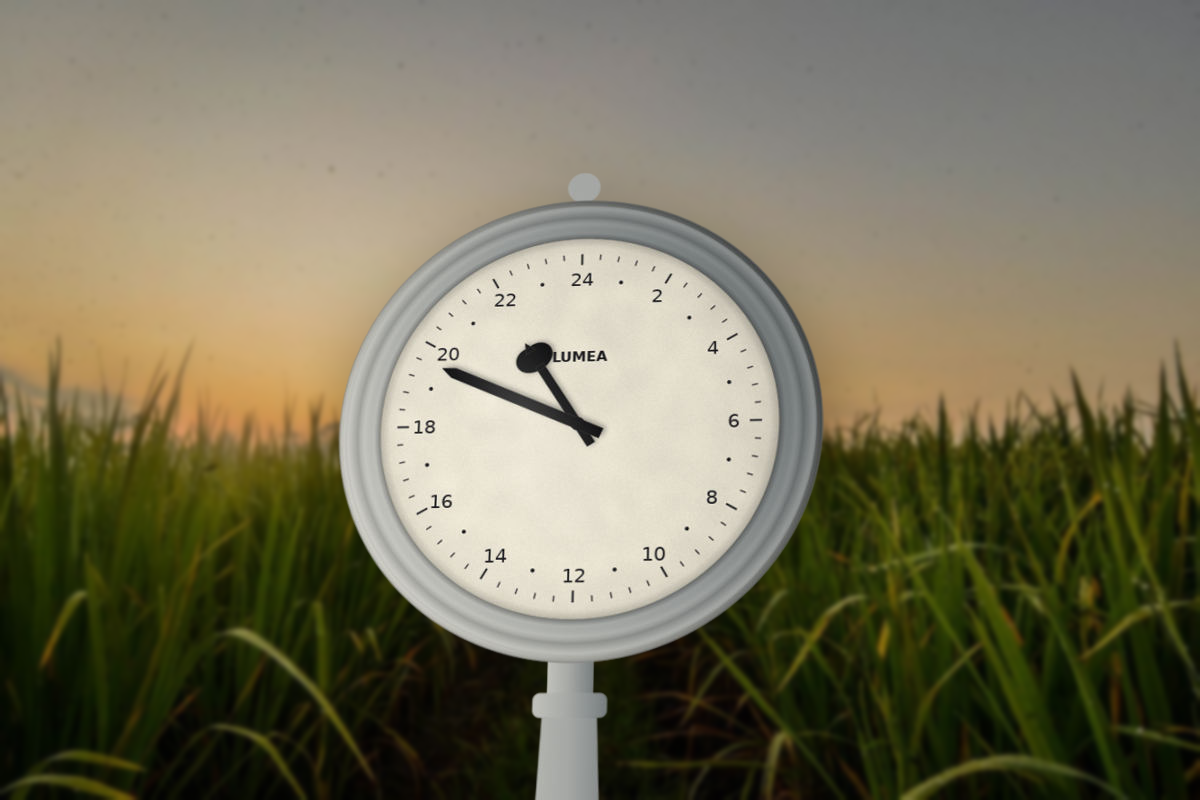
21:49
